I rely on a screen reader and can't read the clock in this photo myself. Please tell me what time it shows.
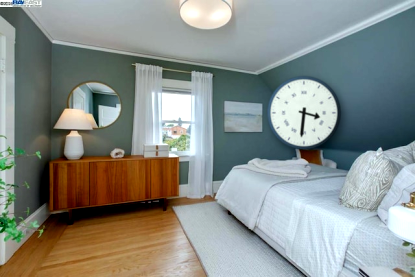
3:31
